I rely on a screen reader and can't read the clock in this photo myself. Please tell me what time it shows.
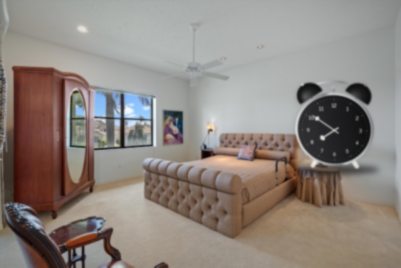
7:51
